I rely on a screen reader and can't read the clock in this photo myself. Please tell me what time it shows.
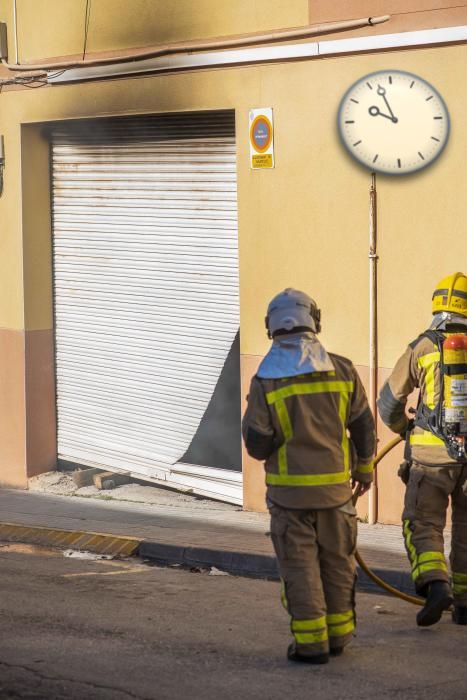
9:57
